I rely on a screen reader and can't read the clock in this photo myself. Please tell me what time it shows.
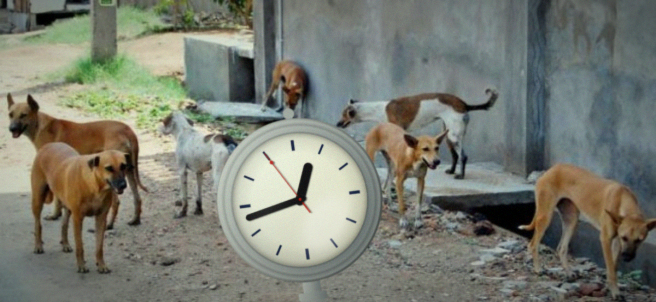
12:42:55
